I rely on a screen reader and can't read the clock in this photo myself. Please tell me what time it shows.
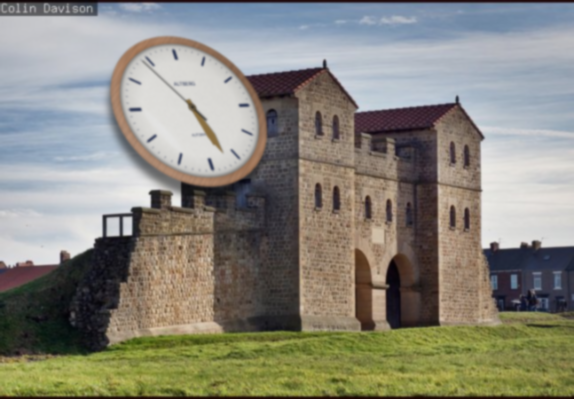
5:26:54
